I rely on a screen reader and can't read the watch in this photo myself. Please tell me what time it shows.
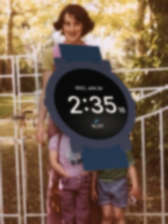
2:35
